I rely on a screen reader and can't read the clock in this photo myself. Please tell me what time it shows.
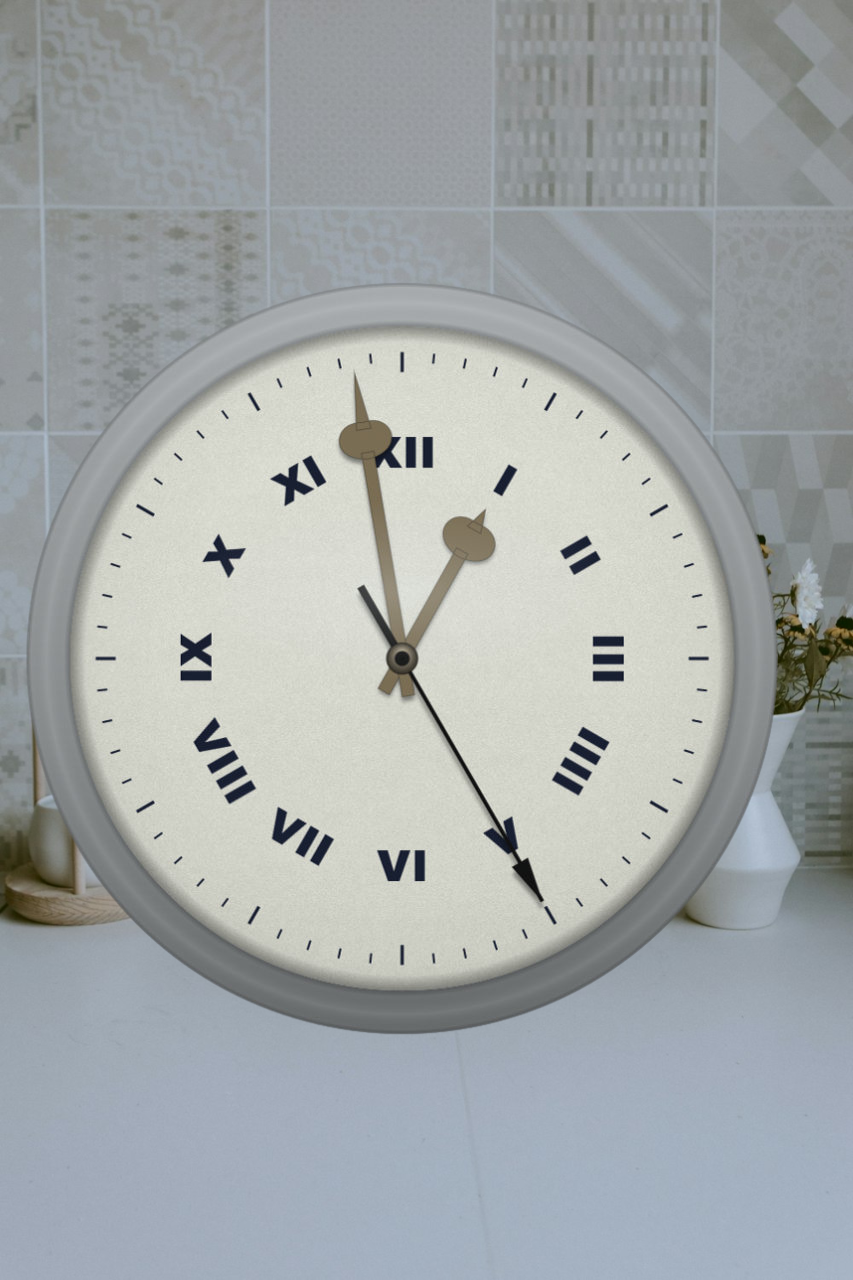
12:58:25
